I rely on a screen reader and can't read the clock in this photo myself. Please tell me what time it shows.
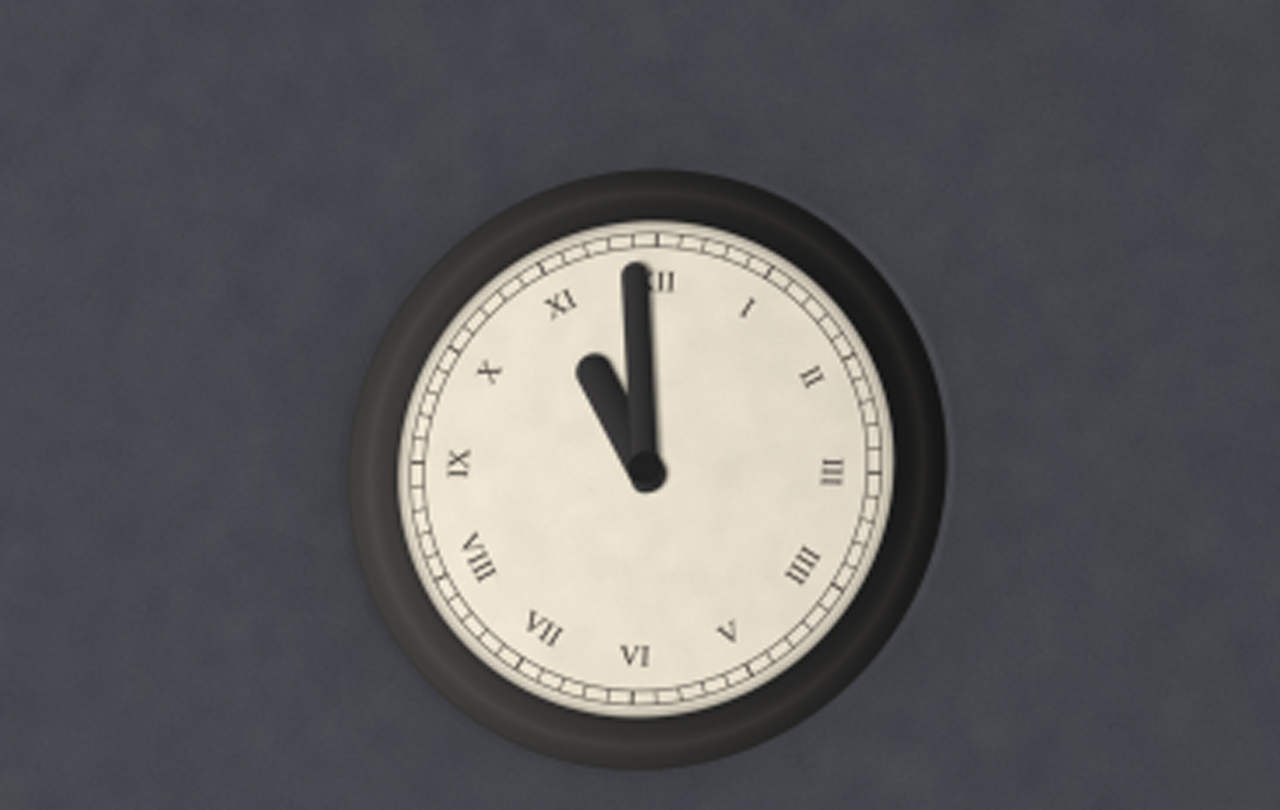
10:59
